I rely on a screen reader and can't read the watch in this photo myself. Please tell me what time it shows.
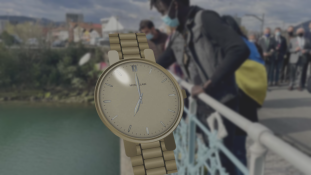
7:00
